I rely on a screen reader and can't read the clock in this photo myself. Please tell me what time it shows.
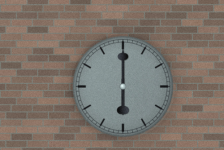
6:00
